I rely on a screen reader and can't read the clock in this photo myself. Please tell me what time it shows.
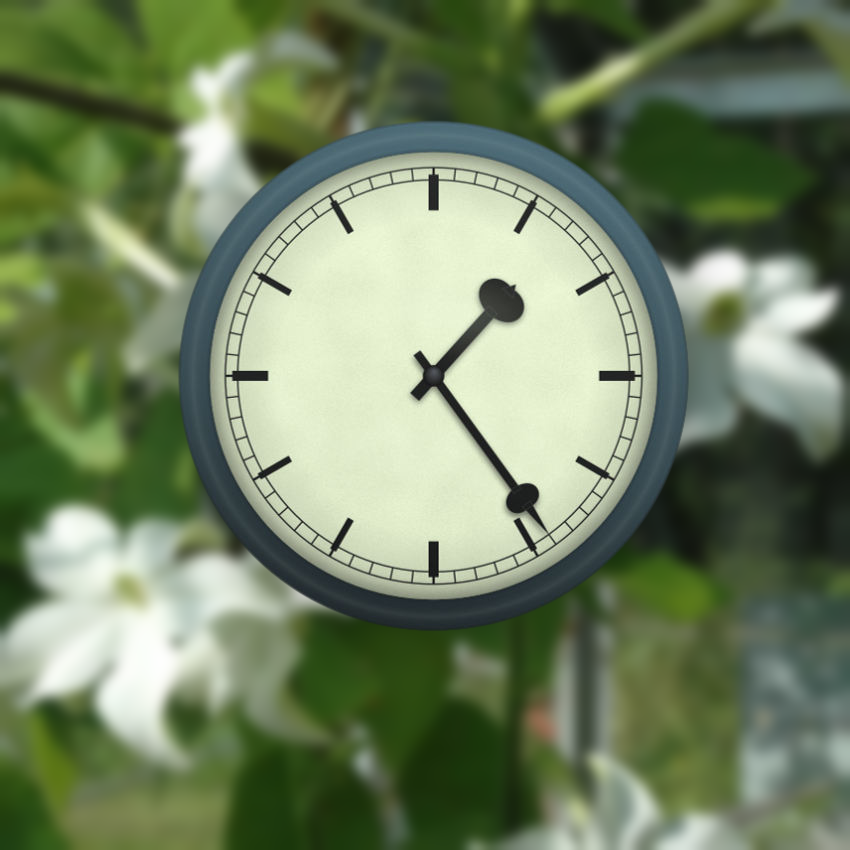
1:24
